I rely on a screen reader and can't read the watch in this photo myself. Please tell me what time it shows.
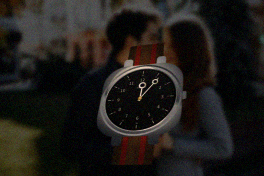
12:06
